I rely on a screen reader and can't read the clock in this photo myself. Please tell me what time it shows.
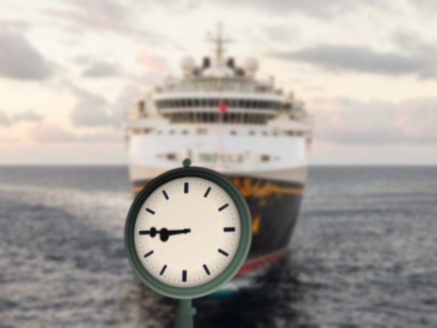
8:45
